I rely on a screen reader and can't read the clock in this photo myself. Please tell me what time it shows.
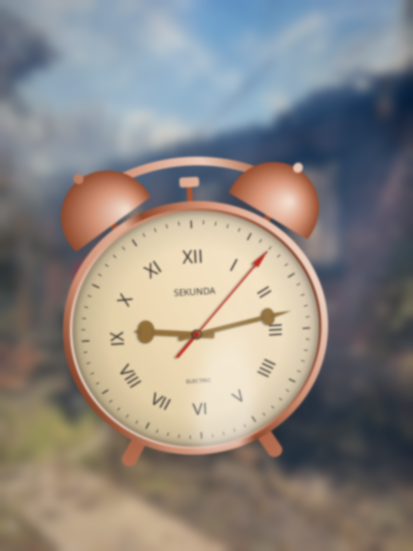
9:13:07
